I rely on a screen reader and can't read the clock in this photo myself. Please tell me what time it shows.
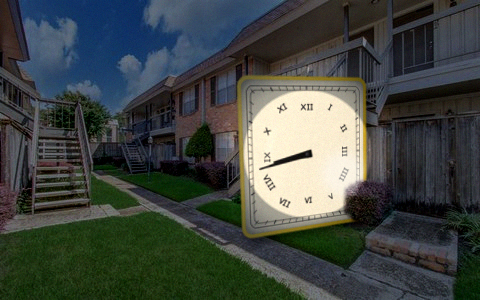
8:43
